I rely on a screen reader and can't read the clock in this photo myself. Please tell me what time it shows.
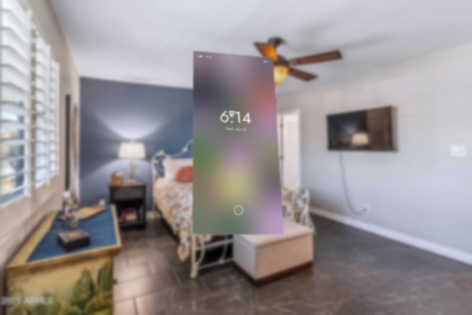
6:14
